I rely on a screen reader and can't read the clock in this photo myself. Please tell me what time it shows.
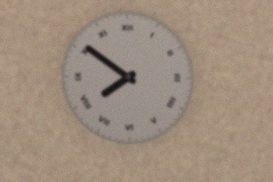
7:51
